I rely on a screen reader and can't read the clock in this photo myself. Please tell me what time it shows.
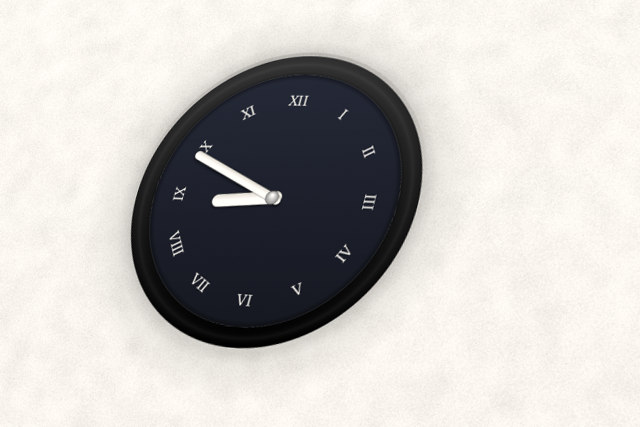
8:49
